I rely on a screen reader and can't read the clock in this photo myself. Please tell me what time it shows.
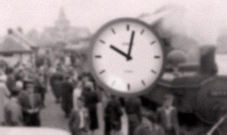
10:02
